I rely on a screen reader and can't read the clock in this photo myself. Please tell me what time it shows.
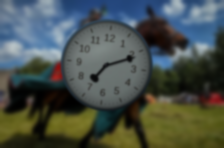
7:11
